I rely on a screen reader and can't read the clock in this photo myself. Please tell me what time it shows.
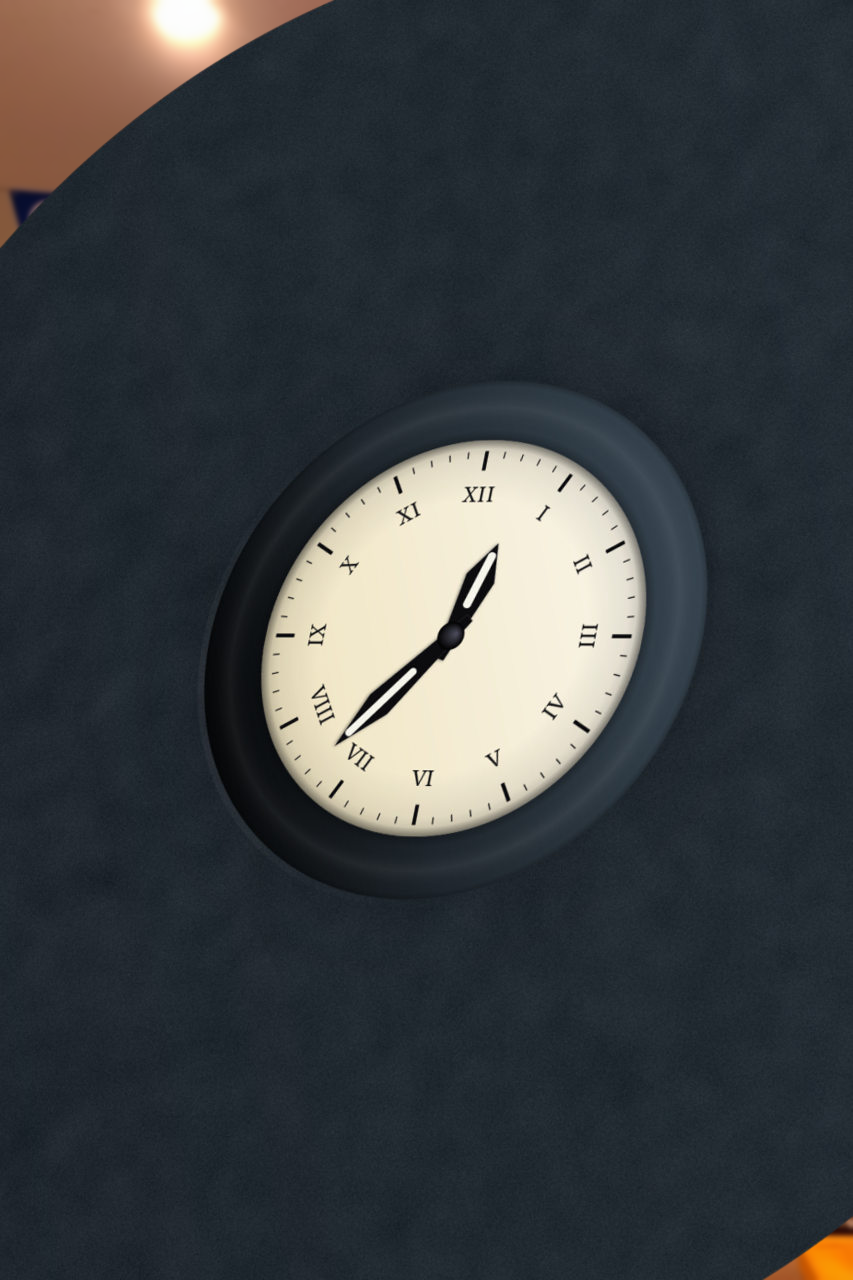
12:37
